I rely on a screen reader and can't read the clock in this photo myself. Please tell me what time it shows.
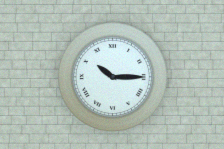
10:15
